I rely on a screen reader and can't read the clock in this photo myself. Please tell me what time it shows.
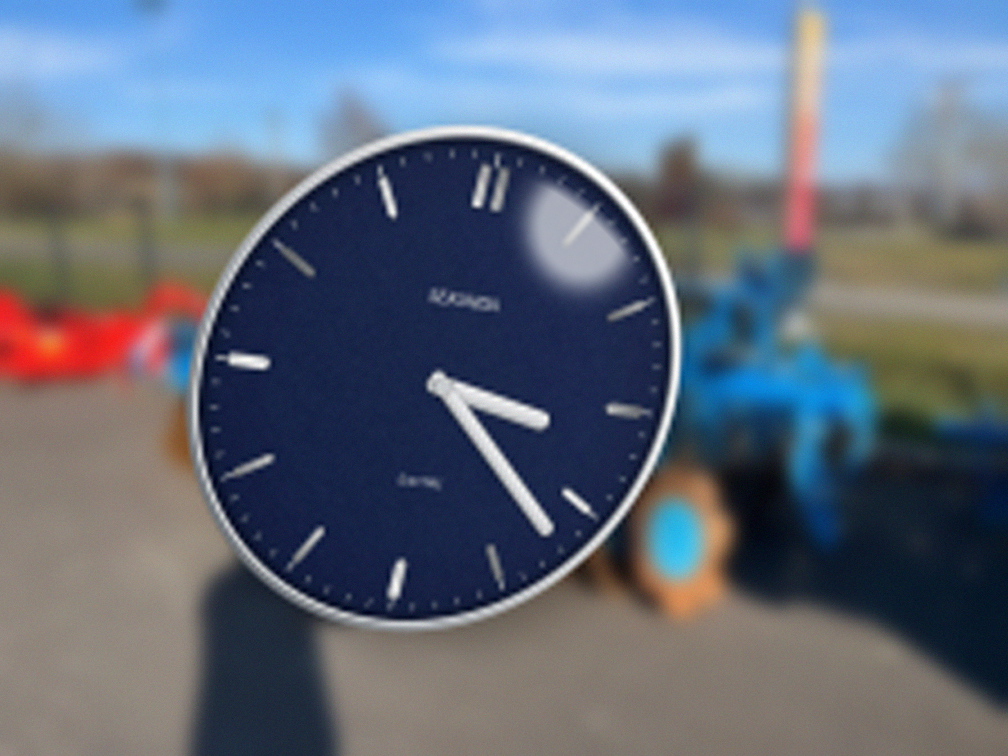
3:22
